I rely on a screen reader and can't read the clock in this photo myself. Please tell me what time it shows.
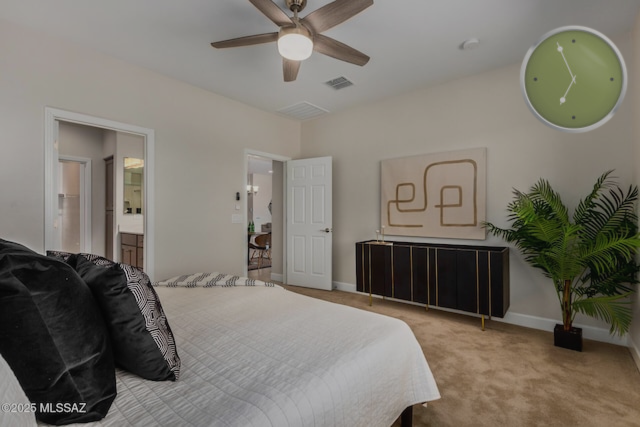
6:56
